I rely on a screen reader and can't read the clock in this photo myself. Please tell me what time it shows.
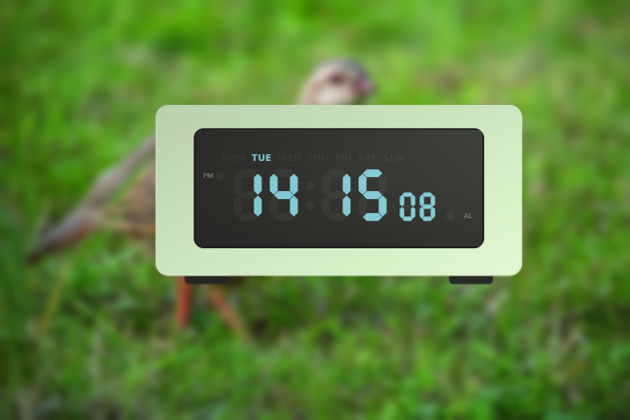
14:15:08
